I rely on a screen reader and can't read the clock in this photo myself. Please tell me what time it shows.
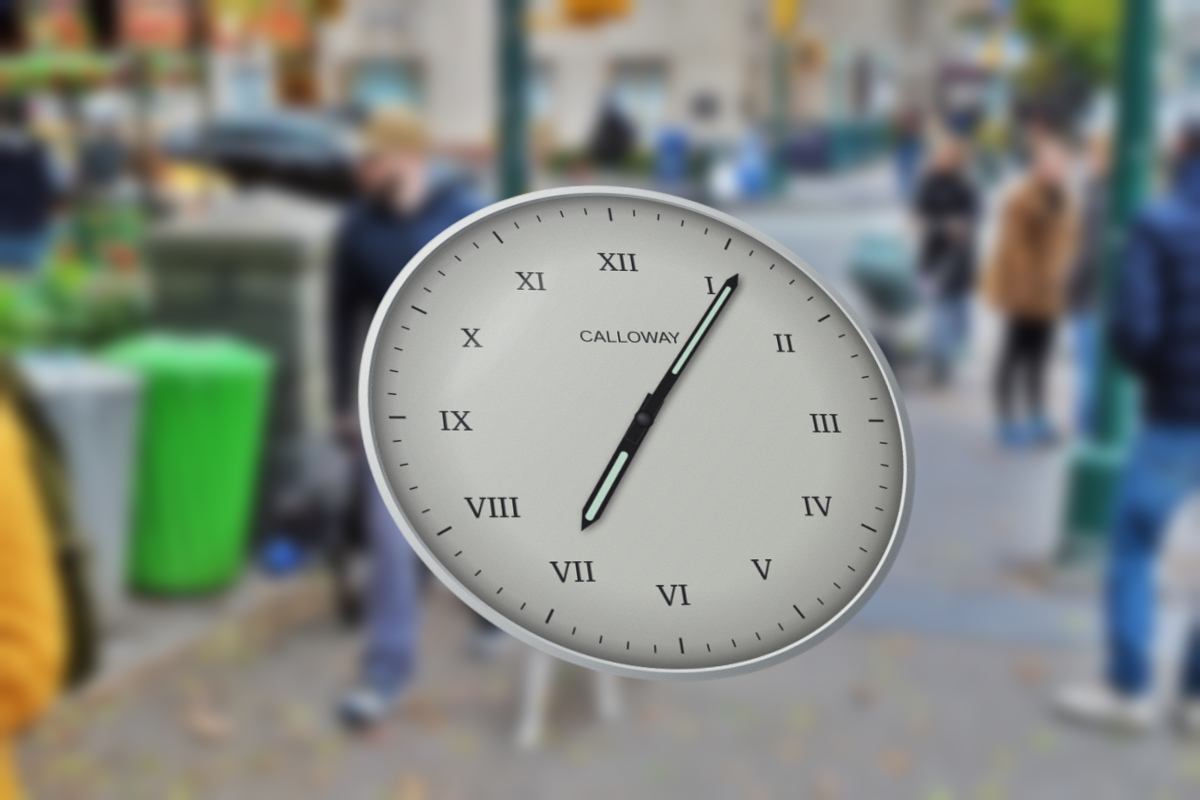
7:06
